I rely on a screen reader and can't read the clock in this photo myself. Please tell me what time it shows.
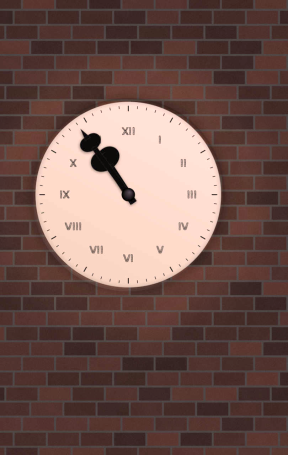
10:54
